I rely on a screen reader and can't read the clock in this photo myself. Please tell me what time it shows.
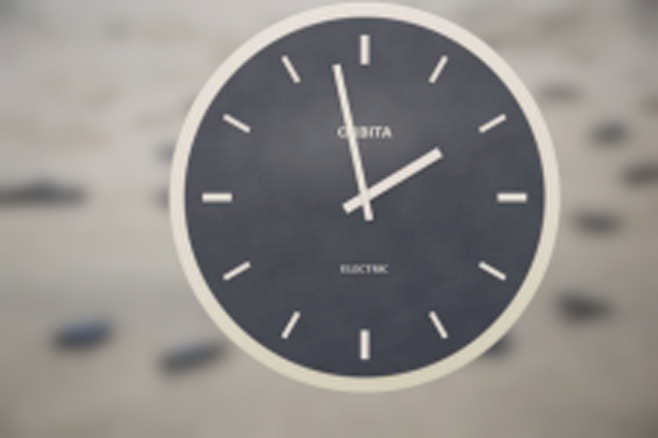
1:58
